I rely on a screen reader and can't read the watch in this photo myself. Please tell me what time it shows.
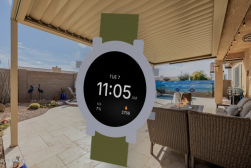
11:05
